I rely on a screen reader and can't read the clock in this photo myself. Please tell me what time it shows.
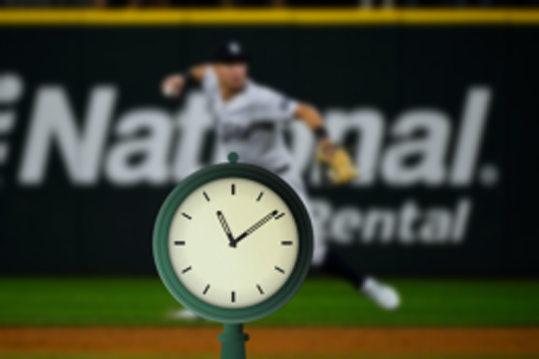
11:09
